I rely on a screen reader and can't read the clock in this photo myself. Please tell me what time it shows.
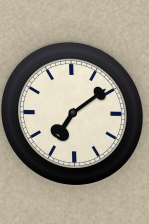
7:09
